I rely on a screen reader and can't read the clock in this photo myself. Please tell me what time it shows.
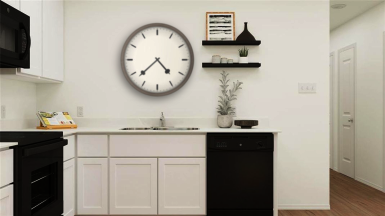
4:38
